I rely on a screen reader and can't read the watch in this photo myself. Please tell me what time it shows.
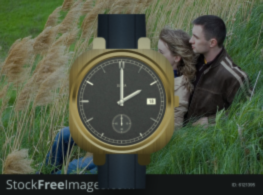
2:00
